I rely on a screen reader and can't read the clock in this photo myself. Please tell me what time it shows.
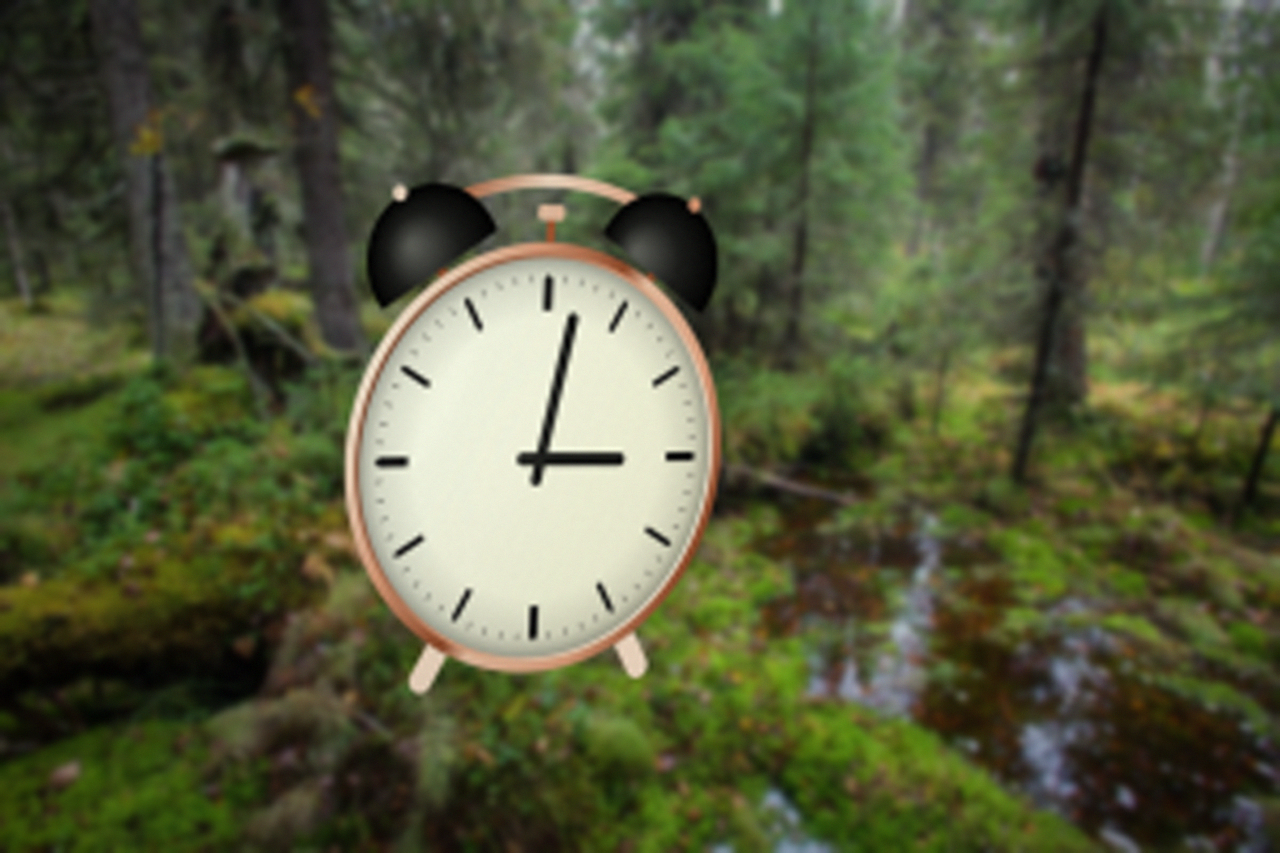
3:02
